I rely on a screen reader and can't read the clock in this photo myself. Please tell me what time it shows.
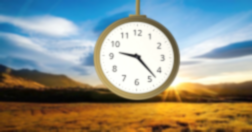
9:23
